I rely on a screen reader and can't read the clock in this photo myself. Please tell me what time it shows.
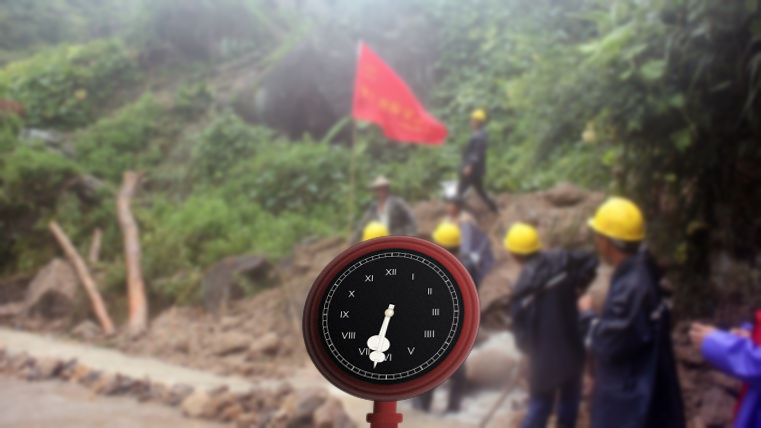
6:32
